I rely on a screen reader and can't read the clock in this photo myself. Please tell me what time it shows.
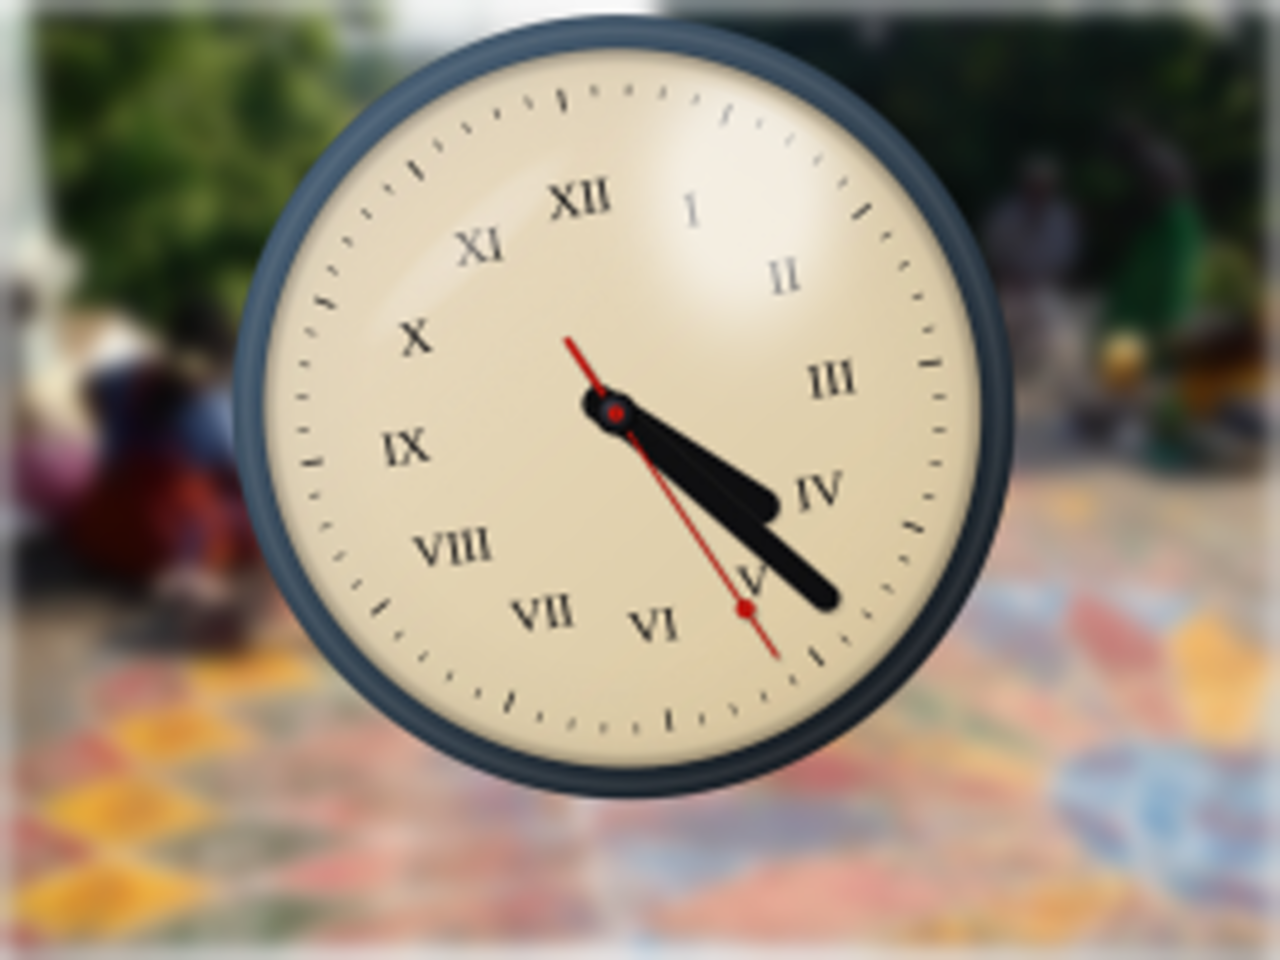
4:23:26
